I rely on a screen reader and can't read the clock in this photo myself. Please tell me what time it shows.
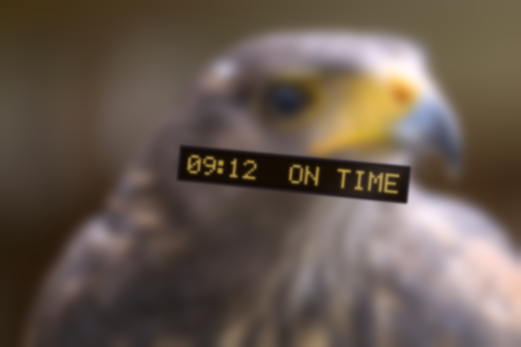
9:12
